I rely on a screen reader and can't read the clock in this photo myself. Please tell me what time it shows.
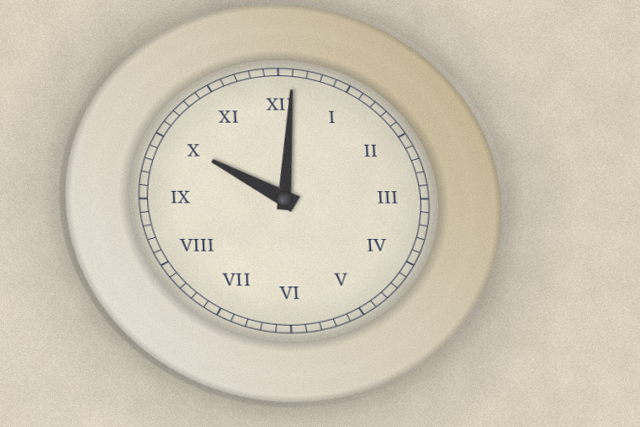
10:01
